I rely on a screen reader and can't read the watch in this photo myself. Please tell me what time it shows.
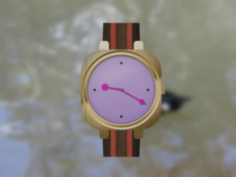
9:20
